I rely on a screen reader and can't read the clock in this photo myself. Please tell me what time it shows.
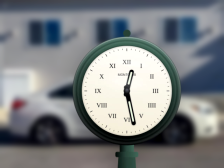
12:28
